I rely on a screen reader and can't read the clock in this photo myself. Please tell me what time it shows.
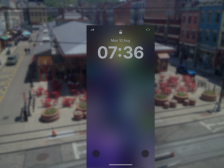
7:36
